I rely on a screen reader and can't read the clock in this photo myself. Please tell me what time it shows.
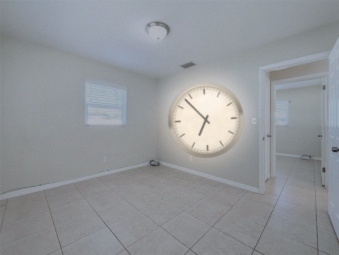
6:53
